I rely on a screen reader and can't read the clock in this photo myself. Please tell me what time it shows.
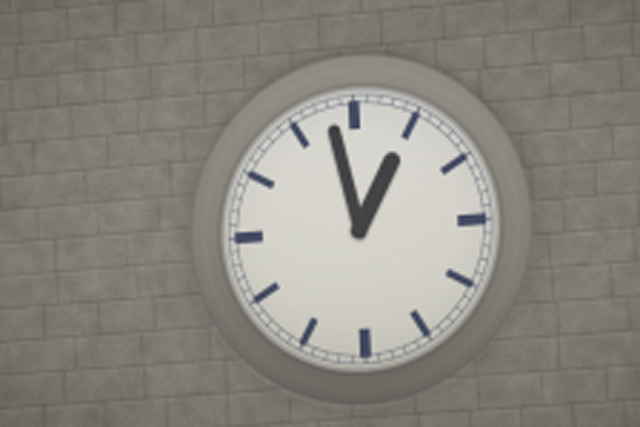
12:58
